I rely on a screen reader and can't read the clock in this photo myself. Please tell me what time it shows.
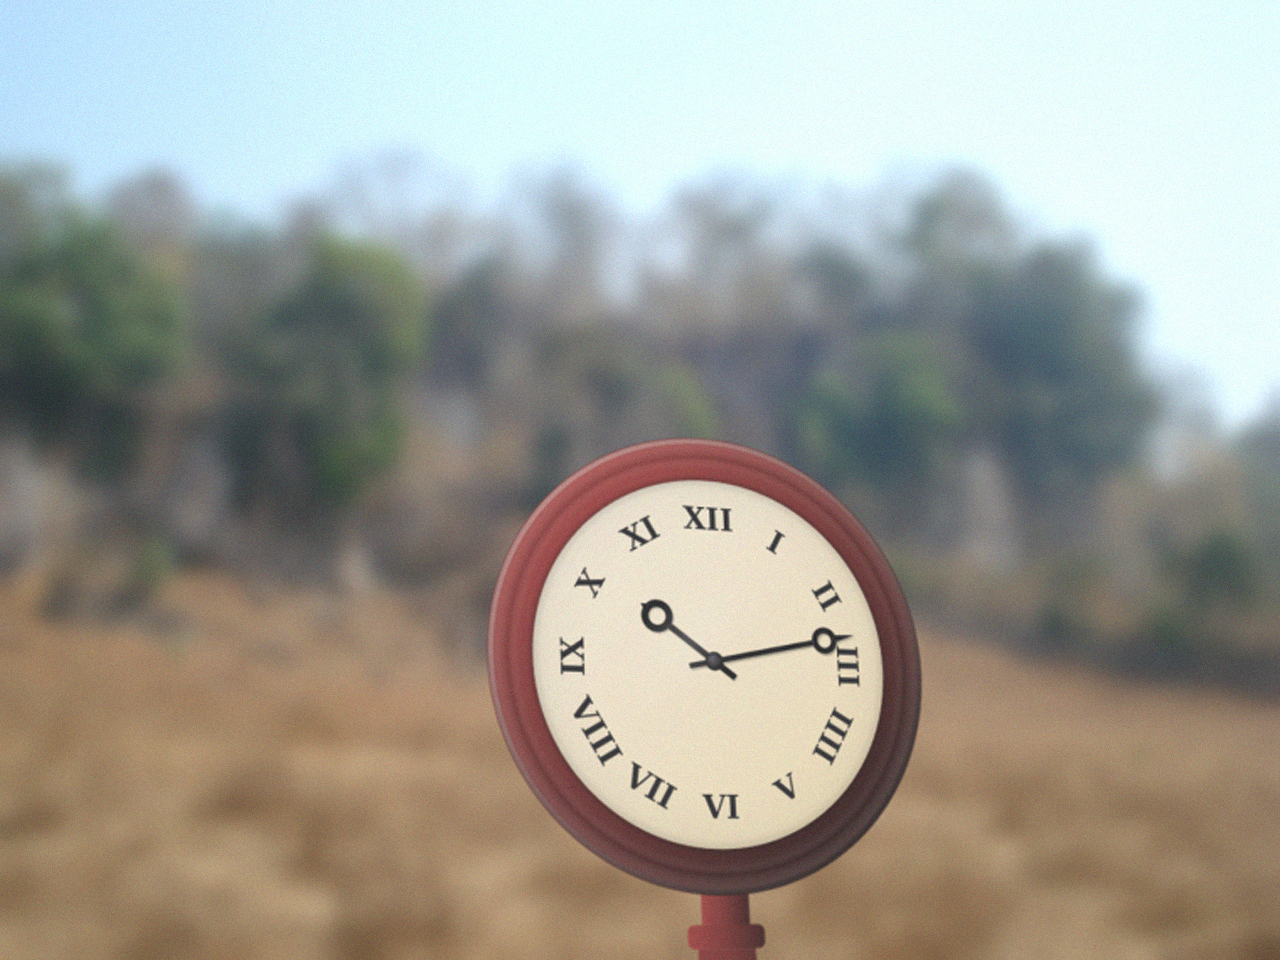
10:13
